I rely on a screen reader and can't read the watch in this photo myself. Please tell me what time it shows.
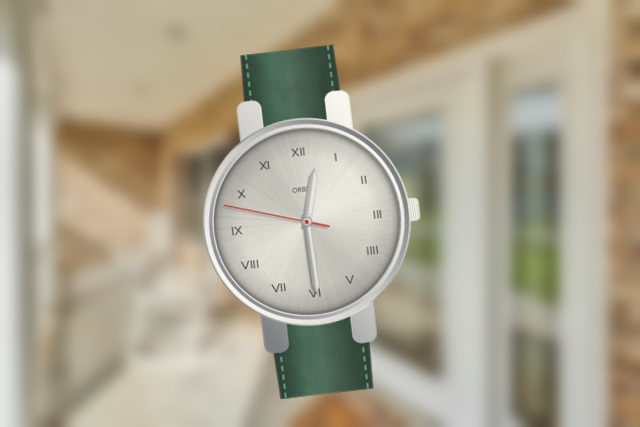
12:29:48
